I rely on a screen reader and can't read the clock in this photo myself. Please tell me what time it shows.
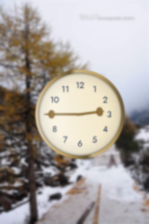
2:45
